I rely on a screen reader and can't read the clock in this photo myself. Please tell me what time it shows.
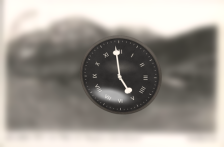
4:59
